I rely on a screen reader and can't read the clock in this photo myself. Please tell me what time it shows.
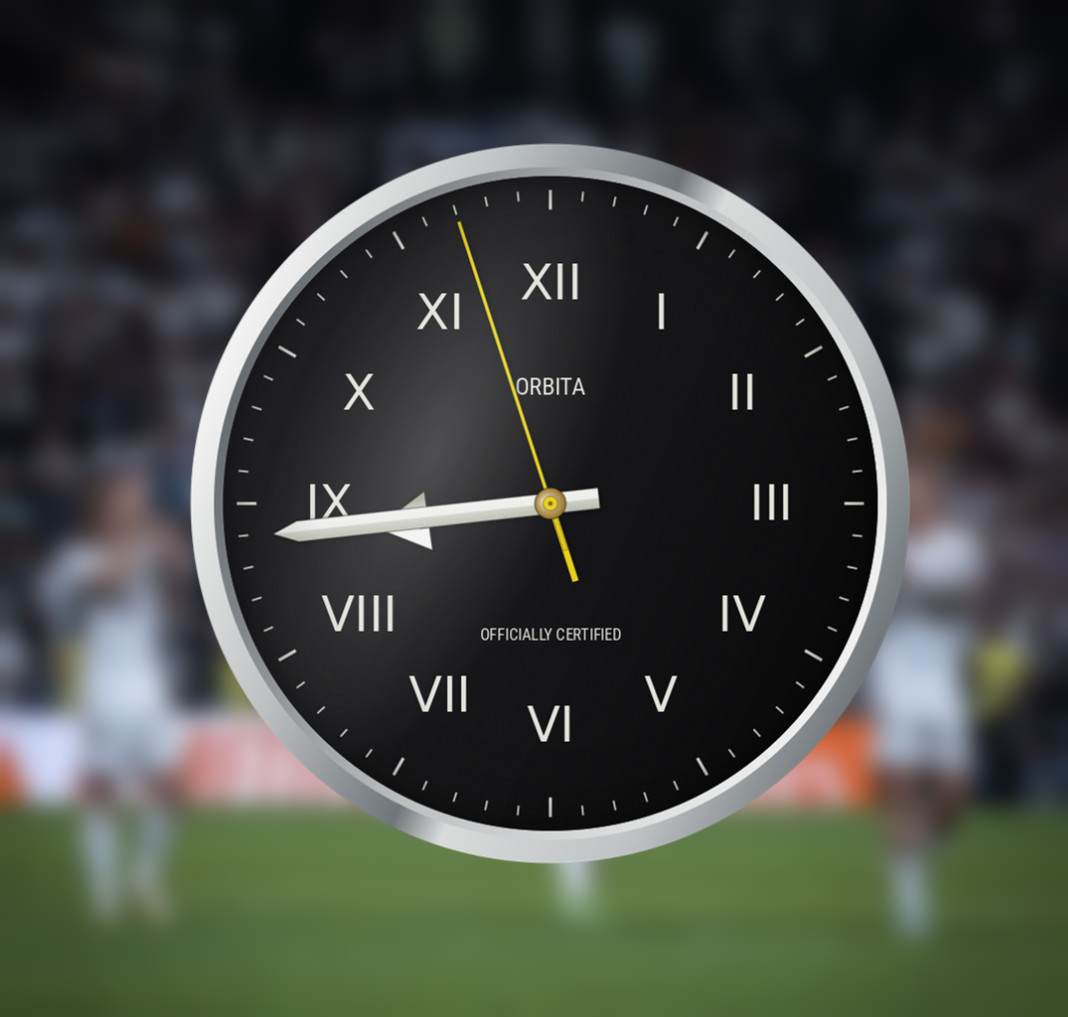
8:43:57
